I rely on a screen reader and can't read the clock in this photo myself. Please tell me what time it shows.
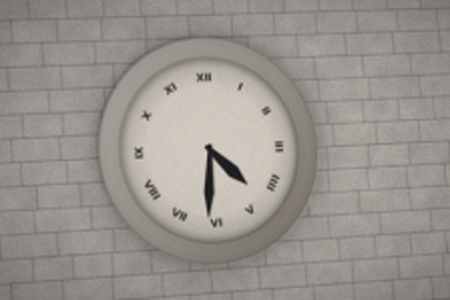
4:31
